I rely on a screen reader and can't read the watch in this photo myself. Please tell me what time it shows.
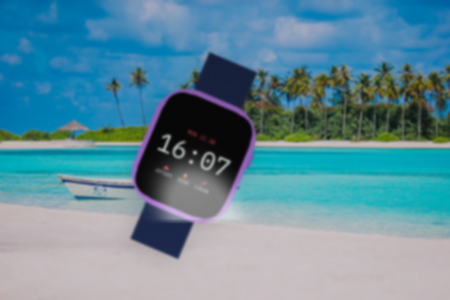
16:07
